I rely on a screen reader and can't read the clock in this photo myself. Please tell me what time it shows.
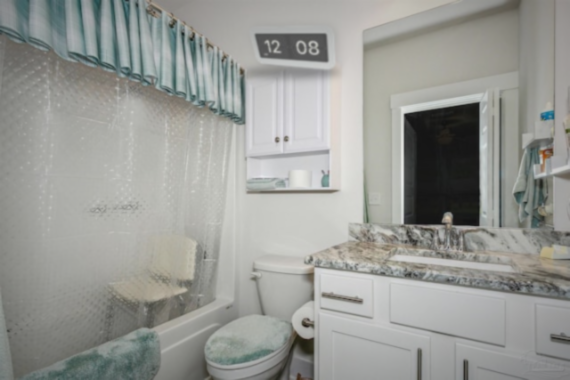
12:08
